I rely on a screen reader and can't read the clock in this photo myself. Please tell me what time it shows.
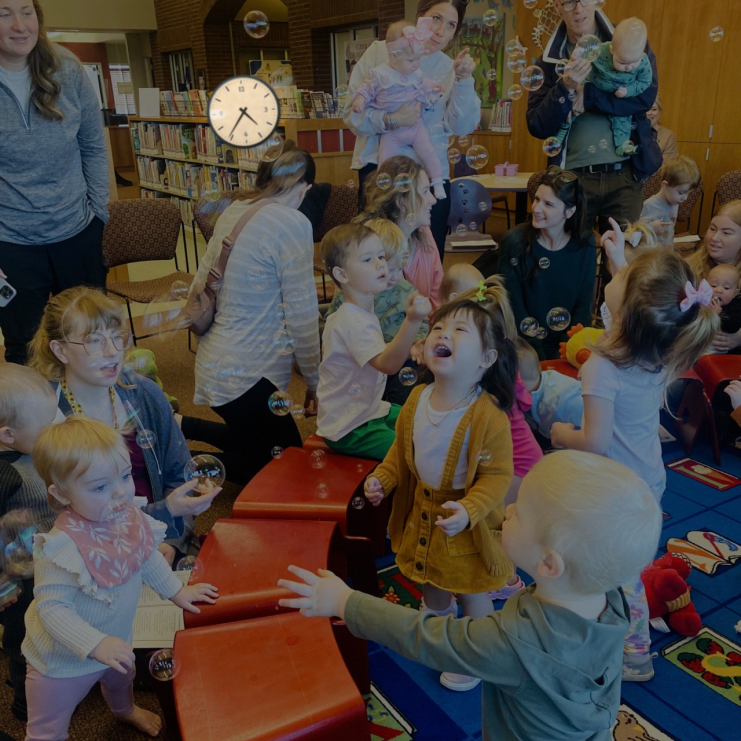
4:36
